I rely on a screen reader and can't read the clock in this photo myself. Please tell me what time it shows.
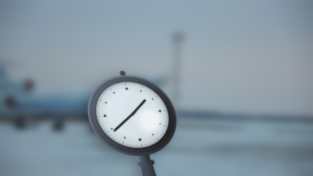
1:39
